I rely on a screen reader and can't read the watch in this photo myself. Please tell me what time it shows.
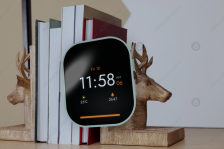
11:58
